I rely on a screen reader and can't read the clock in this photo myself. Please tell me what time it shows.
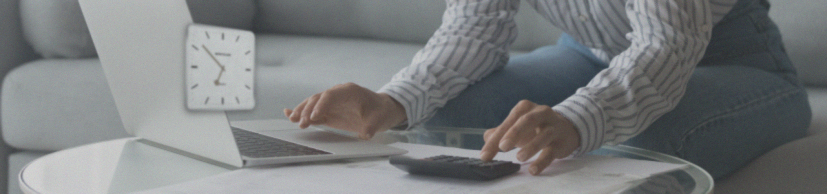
6:52
